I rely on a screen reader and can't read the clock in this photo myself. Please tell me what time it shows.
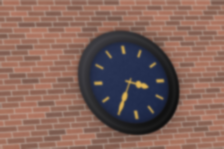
3:35
